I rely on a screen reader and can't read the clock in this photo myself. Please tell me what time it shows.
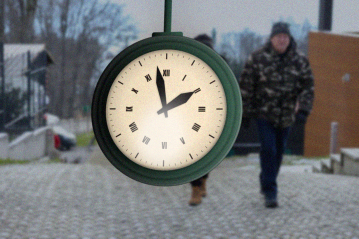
1:58
